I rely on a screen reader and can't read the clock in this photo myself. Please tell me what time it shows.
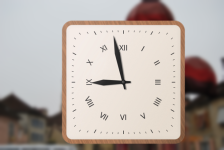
8:58
